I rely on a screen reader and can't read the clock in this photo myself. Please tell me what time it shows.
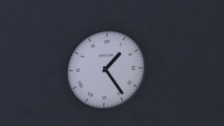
1:24
